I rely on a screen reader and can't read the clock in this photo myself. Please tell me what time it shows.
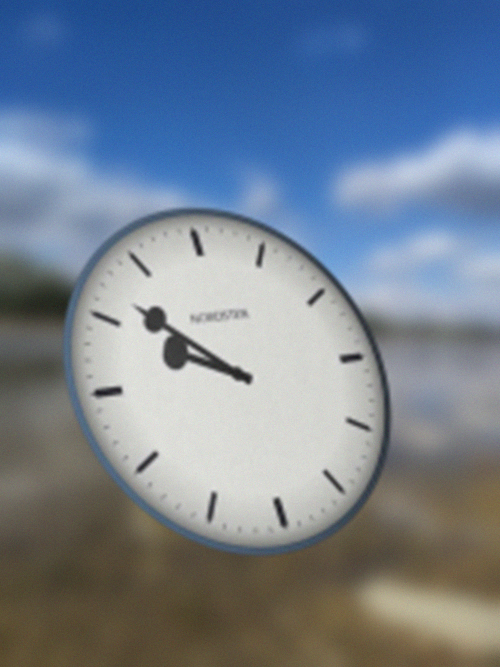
9:52
